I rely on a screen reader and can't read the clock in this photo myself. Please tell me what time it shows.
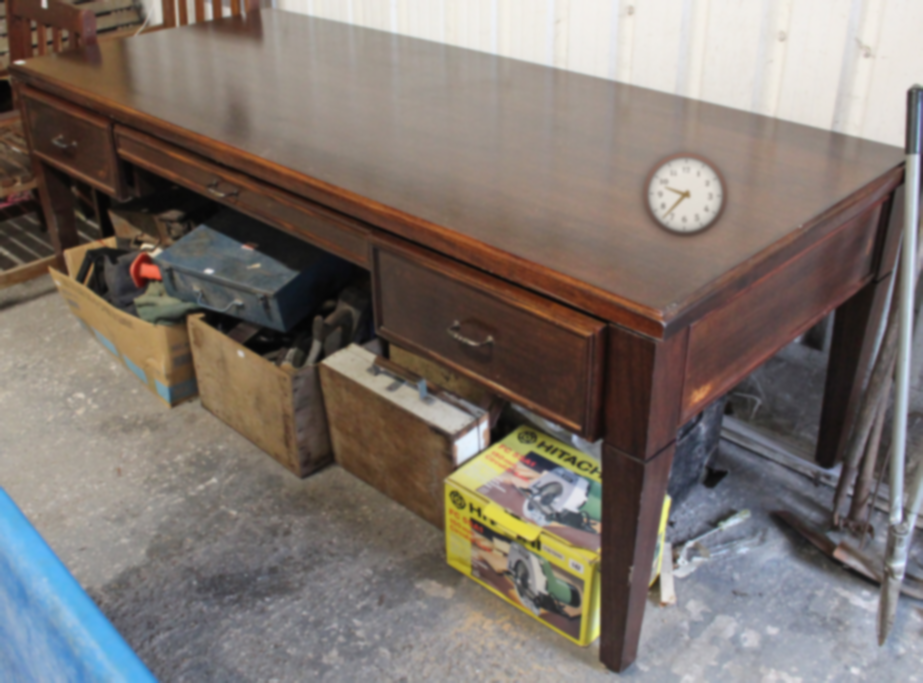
9:37
